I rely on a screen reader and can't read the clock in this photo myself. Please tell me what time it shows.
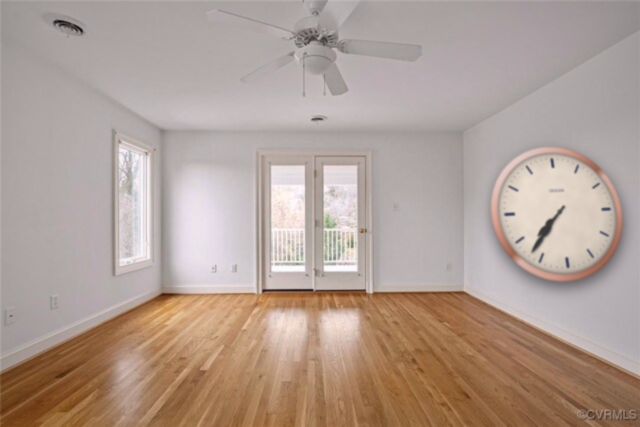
7:37
